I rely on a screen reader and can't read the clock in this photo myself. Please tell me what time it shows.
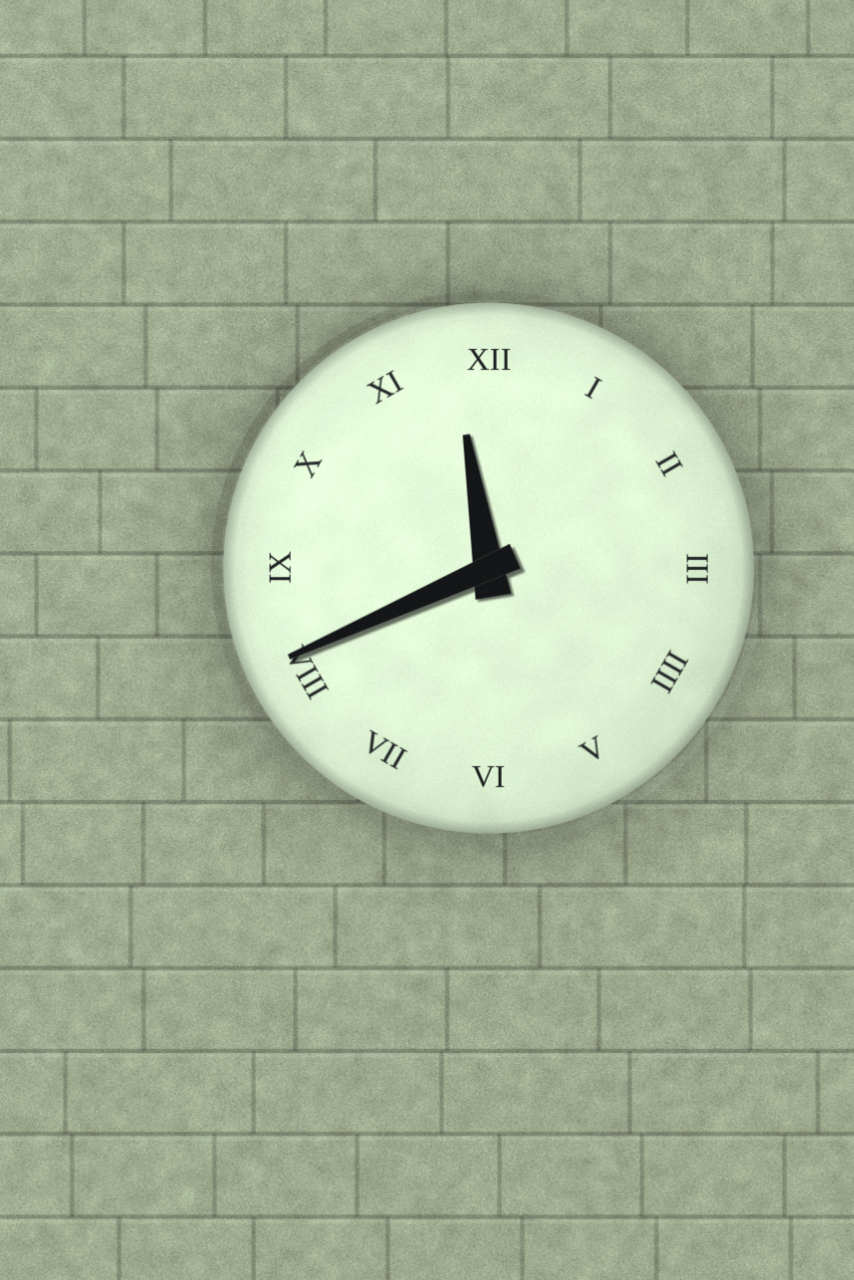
11:41
